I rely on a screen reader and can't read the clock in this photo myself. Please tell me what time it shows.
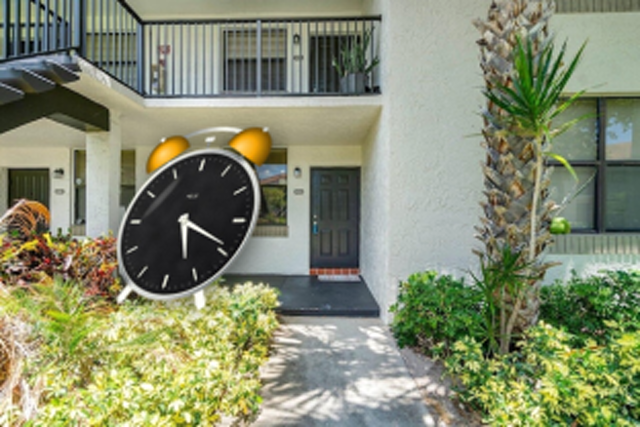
5:19
